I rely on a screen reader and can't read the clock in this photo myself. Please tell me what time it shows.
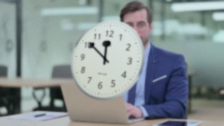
11:51
